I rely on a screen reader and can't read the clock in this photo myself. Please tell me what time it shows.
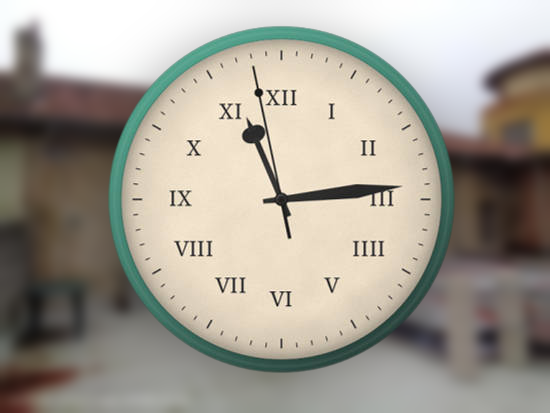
11:13:58
